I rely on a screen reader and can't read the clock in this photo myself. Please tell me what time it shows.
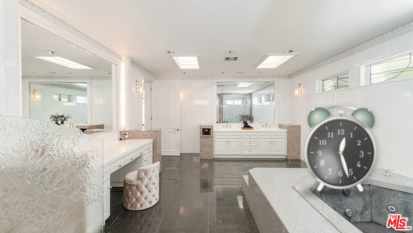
12:27
